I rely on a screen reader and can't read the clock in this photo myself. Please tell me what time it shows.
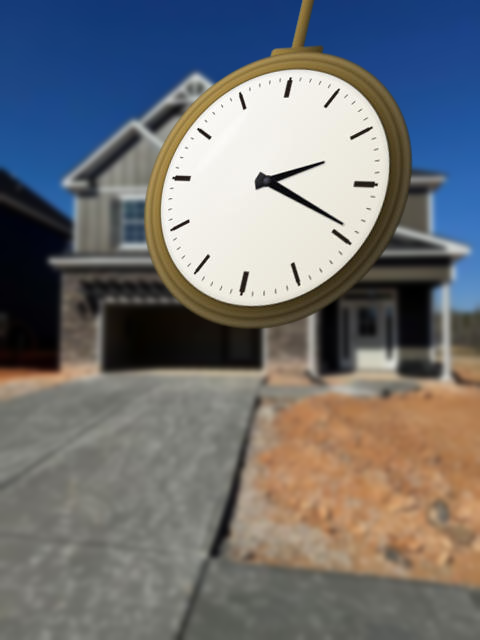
2:19
